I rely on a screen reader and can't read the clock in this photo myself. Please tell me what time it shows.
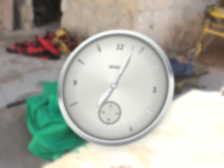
7:03
